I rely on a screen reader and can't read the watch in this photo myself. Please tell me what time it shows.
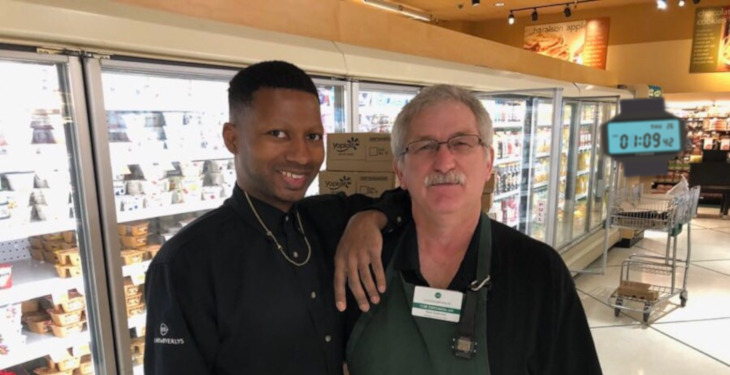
1:09
